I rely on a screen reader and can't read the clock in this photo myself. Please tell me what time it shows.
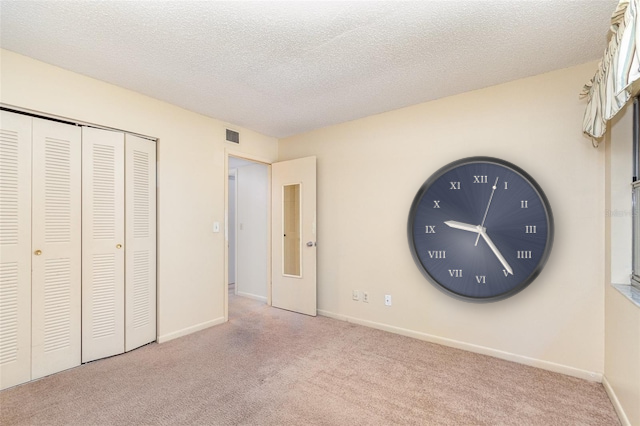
9:24:03
